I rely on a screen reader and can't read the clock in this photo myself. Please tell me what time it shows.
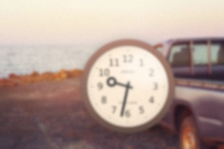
9:32
